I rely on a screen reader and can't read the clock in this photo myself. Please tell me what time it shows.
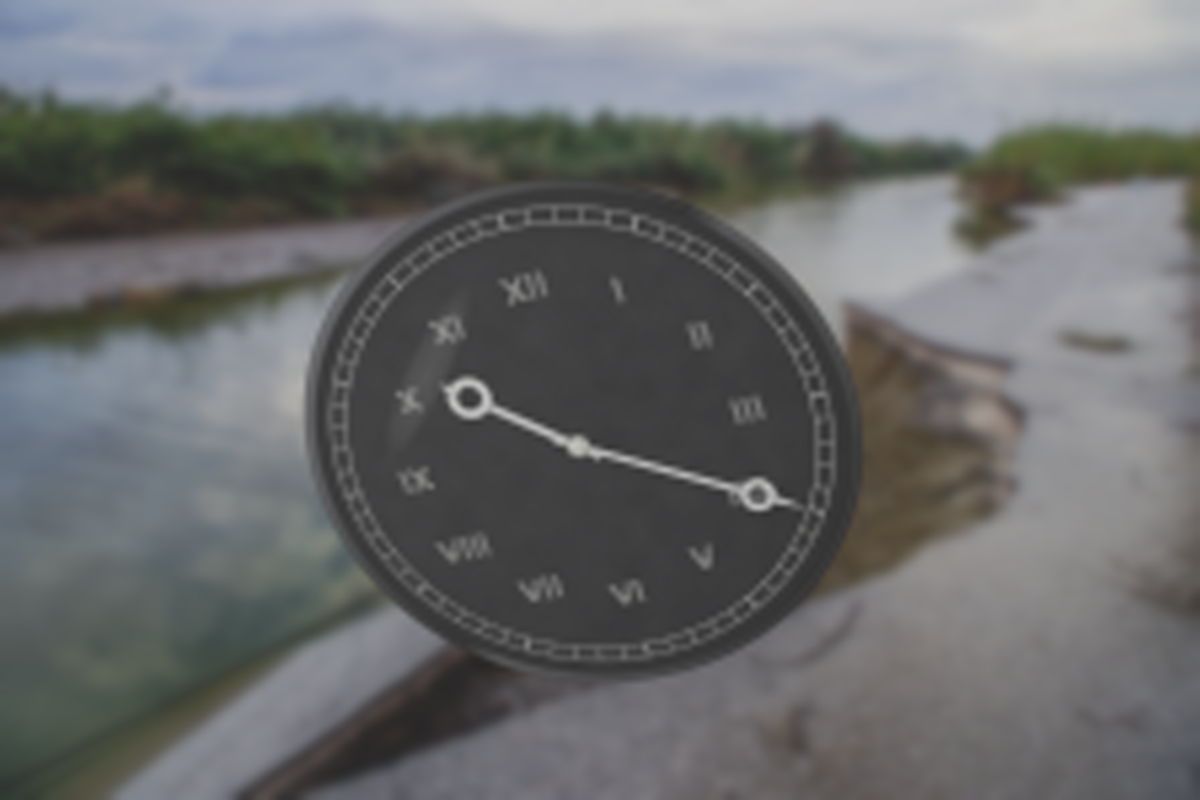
10:20
